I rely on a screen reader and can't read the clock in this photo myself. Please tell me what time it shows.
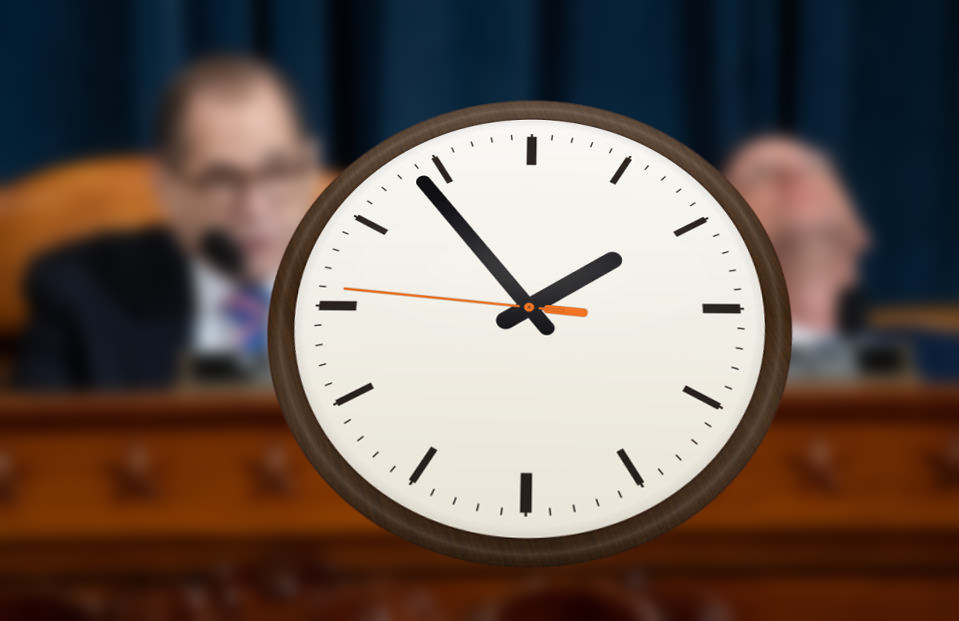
1:53:46
